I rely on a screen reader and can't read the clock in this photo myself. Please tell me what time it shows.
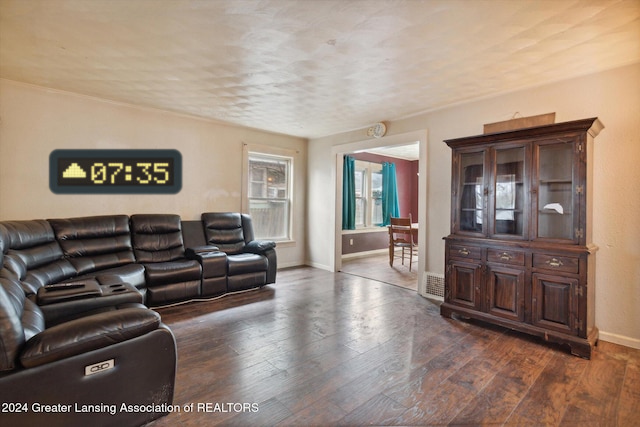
7:35
